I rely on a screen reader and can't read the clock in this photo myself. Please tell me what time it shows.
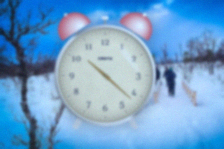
10:22
